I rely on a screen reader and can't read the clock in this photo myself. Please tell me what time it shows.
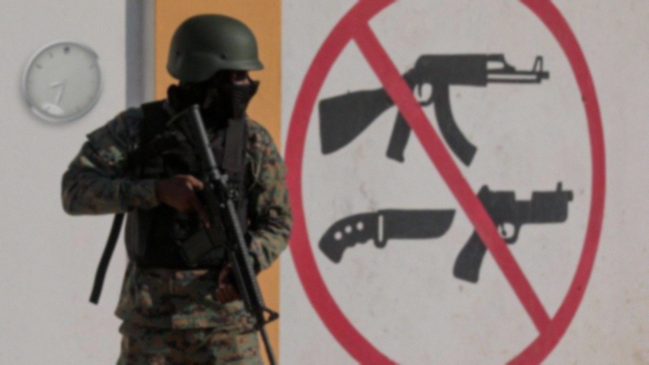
8:33
